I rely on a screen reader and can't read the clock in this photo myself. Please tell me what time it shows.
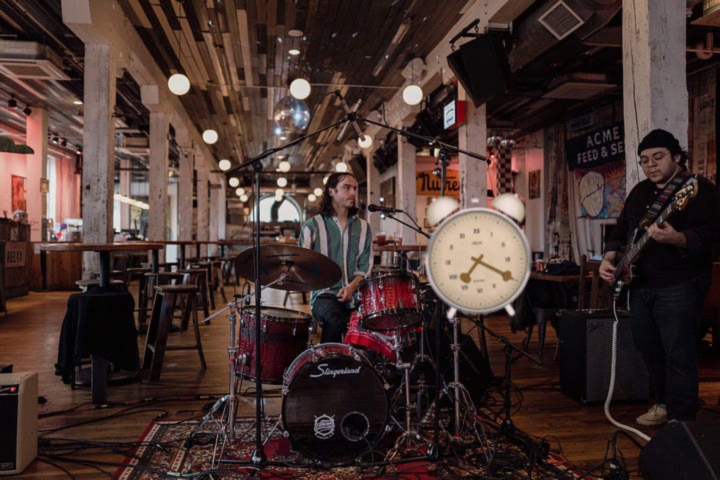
7:20
